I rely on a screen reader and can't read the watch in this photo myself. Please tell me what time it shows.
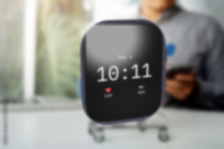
10:11
